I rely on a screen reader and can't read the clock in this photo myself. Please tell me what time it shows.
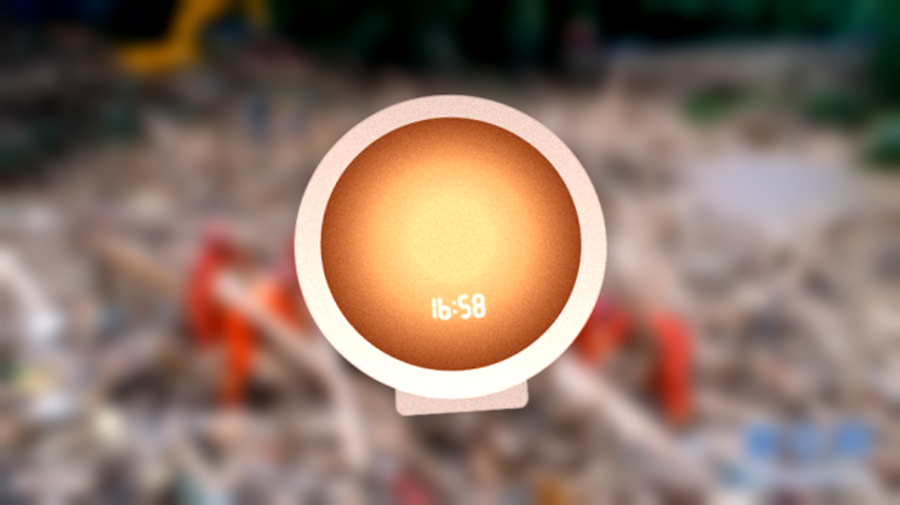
16:58
